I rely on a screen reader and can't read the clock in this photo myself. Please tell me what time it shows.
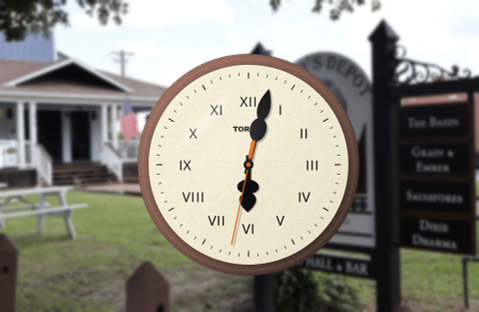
6:02:32
